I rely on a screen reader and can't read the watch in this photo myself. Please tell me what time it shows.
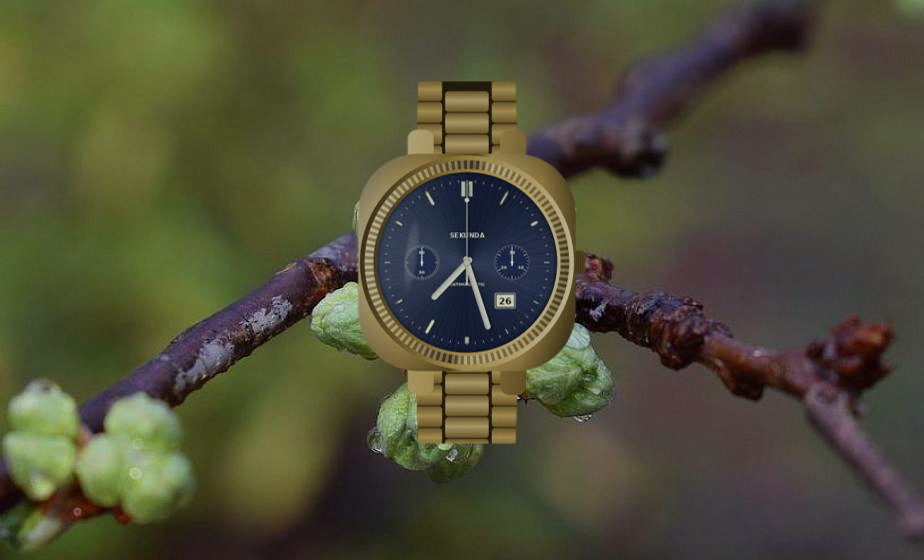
7:27
